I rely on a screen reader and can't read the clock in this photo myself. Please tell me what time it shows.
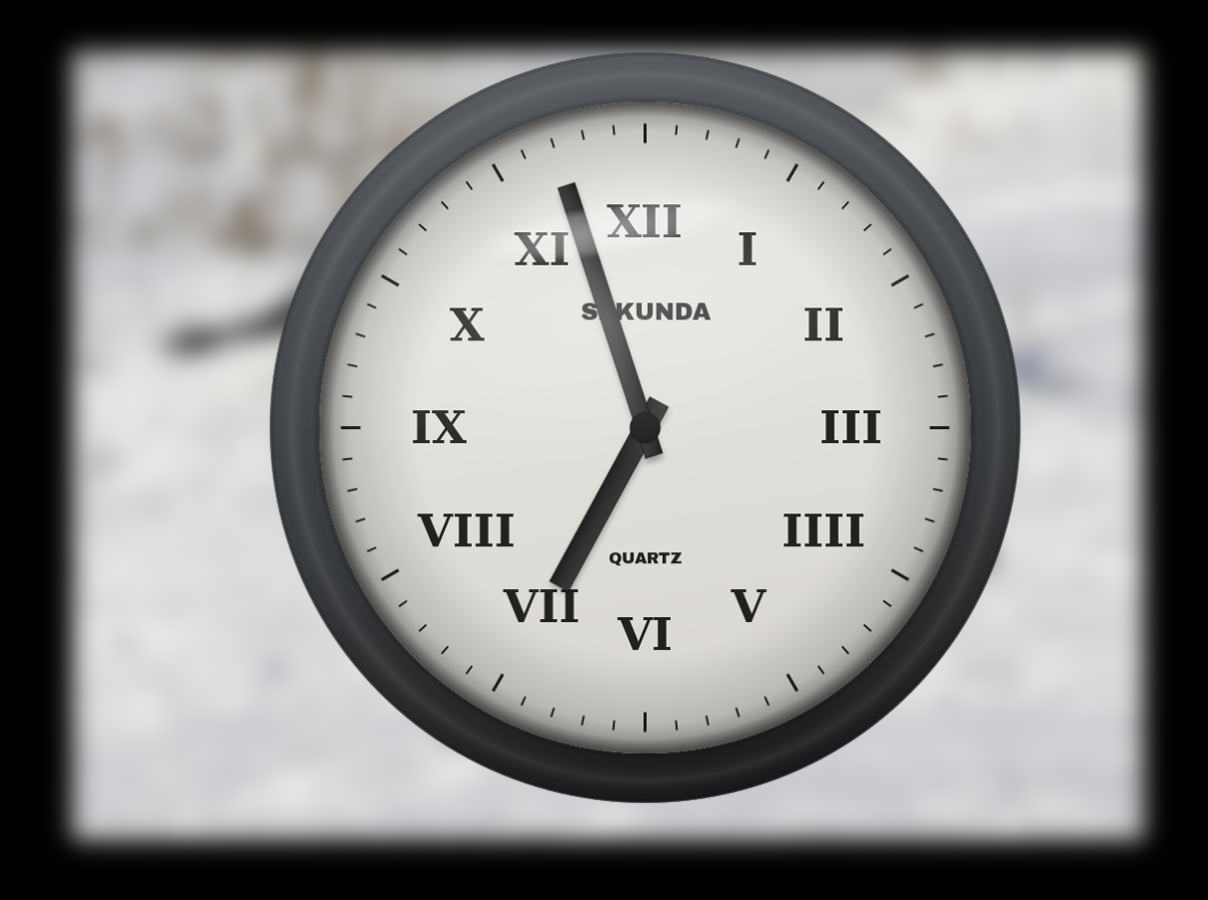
6:57
